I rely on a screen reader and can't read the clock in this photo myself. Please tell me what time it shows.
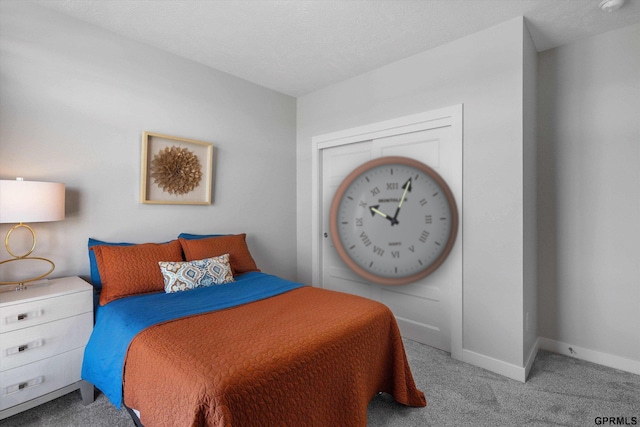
10:04
